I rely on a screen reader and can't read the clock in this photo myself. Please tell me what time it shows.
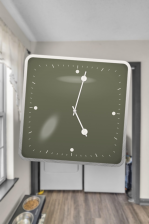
5:02
